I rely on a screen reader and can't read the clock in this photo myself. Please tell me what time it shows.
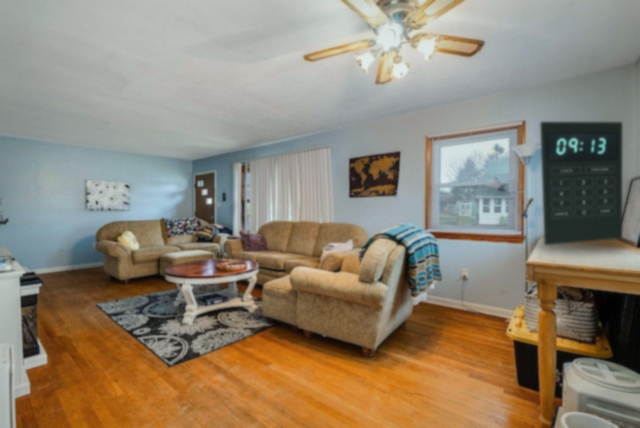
9:13
